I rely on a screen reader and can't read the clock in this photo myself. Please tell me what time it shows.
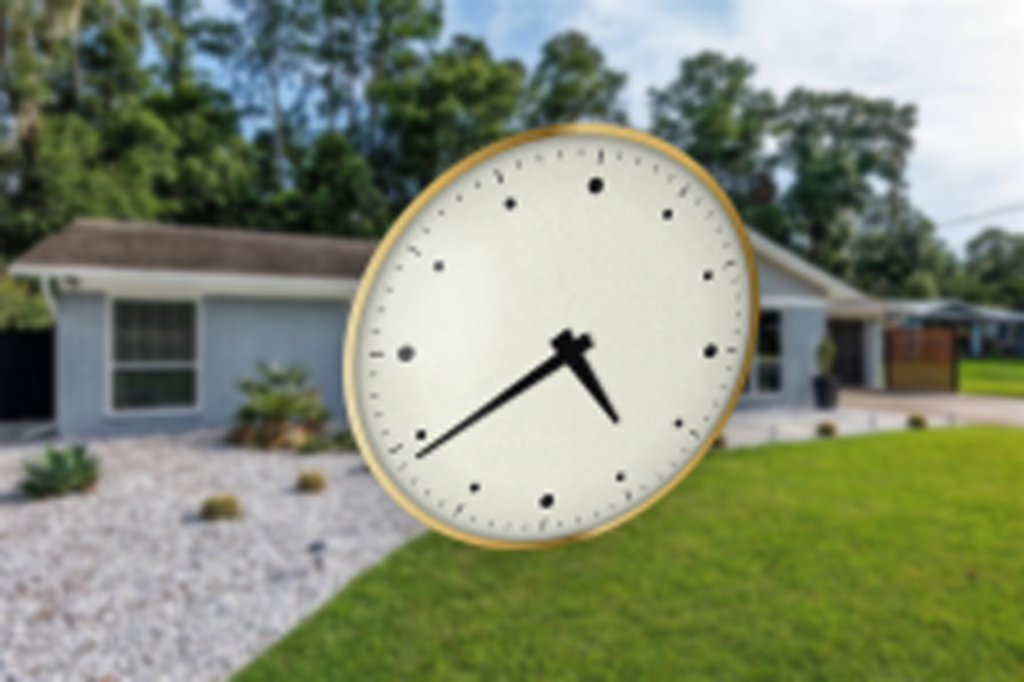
4:39
